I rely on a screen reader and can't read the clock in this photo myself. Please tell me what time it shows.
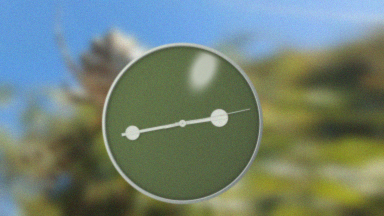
2:43:13
